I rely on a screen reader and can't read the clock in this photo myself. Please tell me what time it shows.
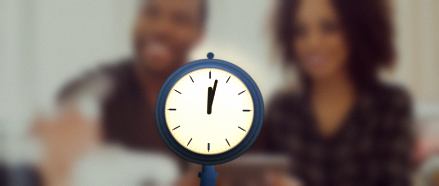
12:02
